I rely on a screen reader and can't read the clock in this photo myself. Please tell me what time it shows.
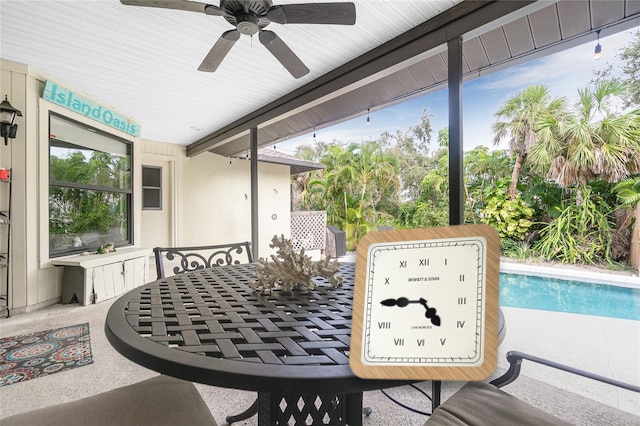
4:45
